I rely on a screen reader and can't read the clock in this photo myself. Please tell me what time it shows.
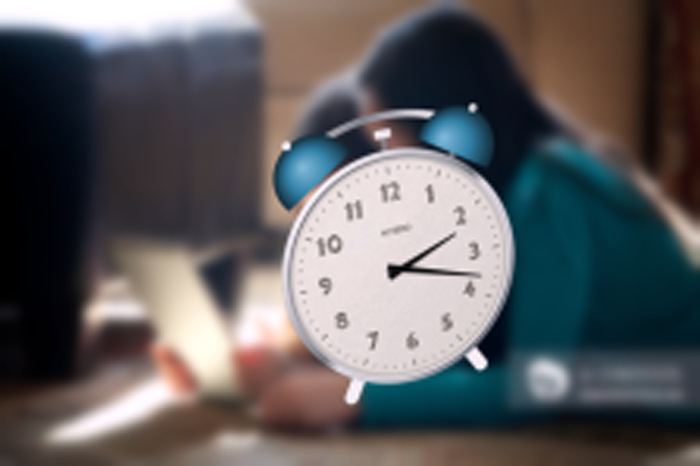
2:18
